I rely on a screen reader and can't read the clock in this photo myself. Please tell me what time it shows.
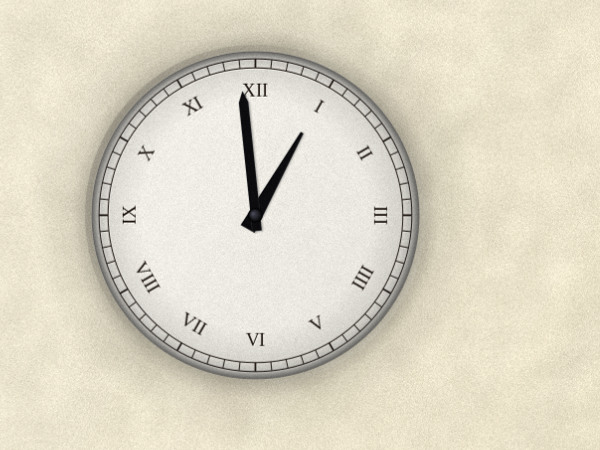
12:59
